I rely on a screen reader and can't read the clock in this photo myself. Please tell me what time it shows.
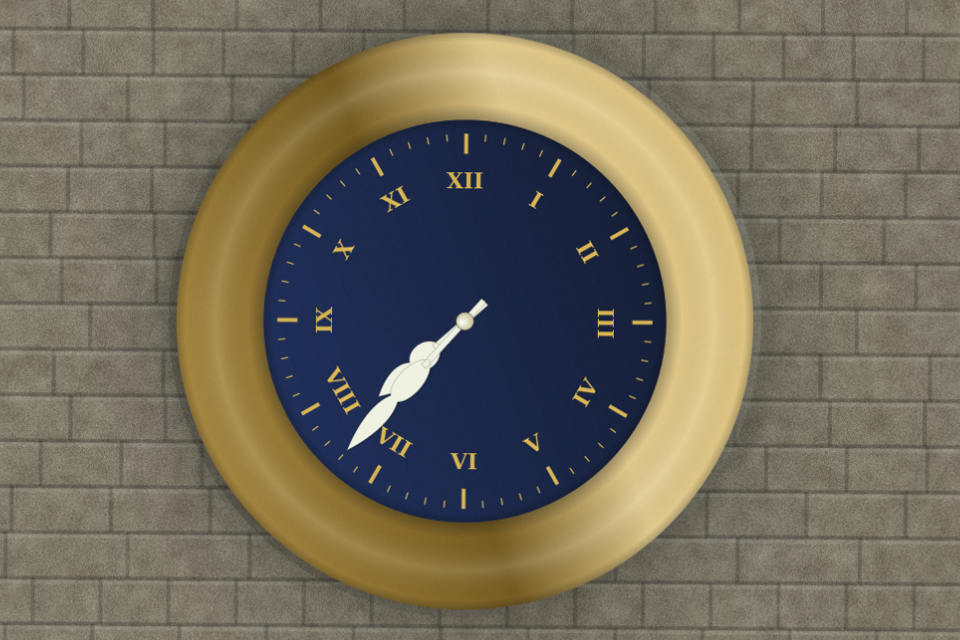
7:37
